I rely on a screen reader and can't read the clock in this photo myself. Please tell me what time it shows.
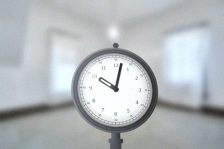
10:02
